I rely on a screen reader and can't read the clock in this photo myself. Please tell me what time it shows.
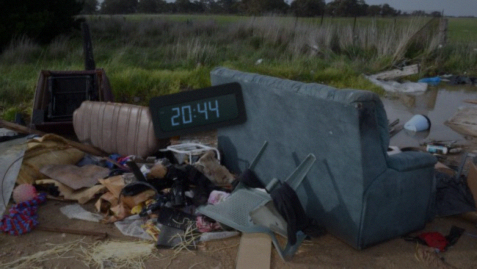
20:44
